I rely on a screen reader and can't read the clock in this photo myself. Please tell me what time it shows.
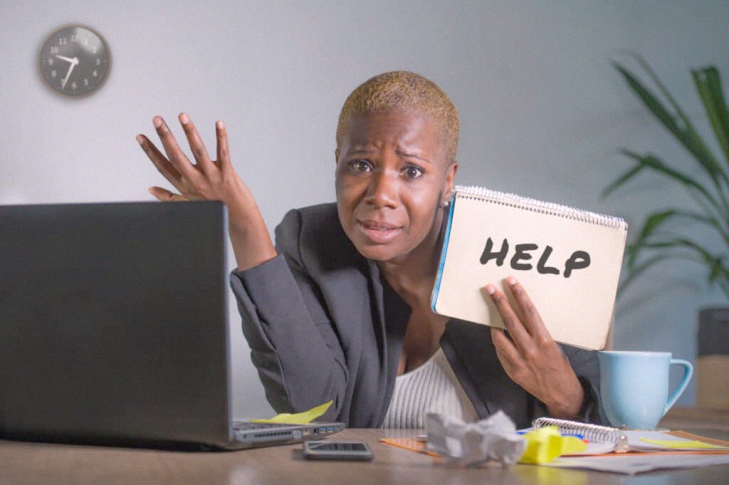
9:34
